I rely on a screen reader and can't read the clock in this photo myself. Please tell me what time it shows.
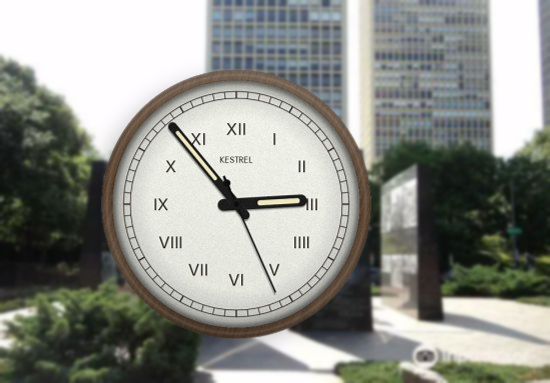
2:53:26
